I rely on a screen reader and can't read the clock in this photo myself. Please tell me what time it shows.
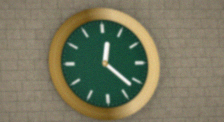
12:22
